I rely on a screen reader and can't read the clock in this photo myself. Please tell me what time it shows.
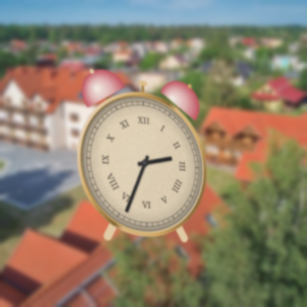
2:34
